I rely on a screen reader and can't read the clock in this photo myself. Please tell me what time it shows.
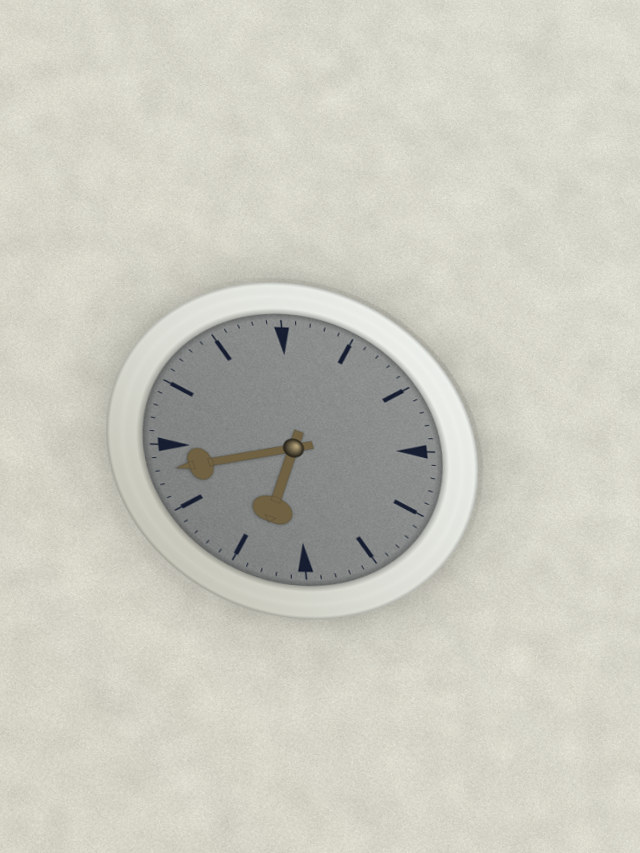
6:43
